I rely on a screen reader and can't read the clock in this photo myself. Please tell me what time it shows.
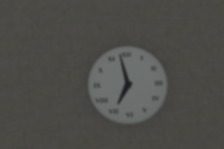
6:58
